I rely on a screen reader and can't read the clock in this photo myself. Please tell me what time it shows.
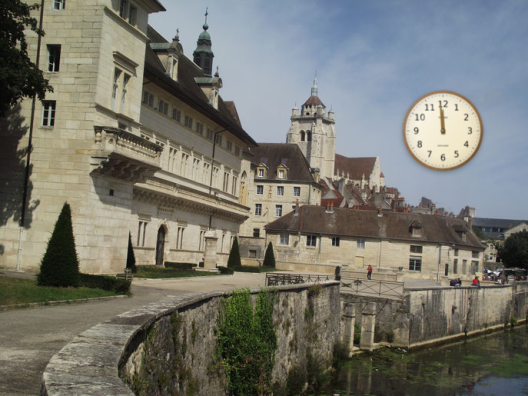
11:59
